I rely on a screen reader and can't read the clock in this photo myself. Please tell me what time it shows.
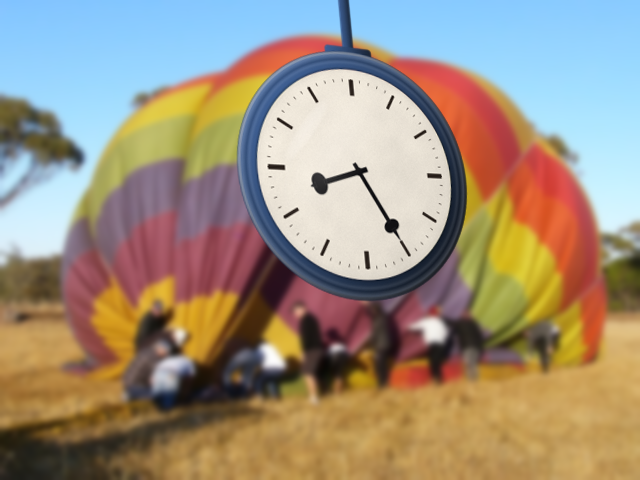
8:25
